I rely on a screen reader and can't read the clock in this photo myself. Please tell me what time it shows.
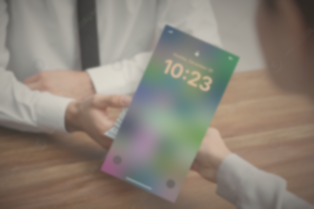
10:23
